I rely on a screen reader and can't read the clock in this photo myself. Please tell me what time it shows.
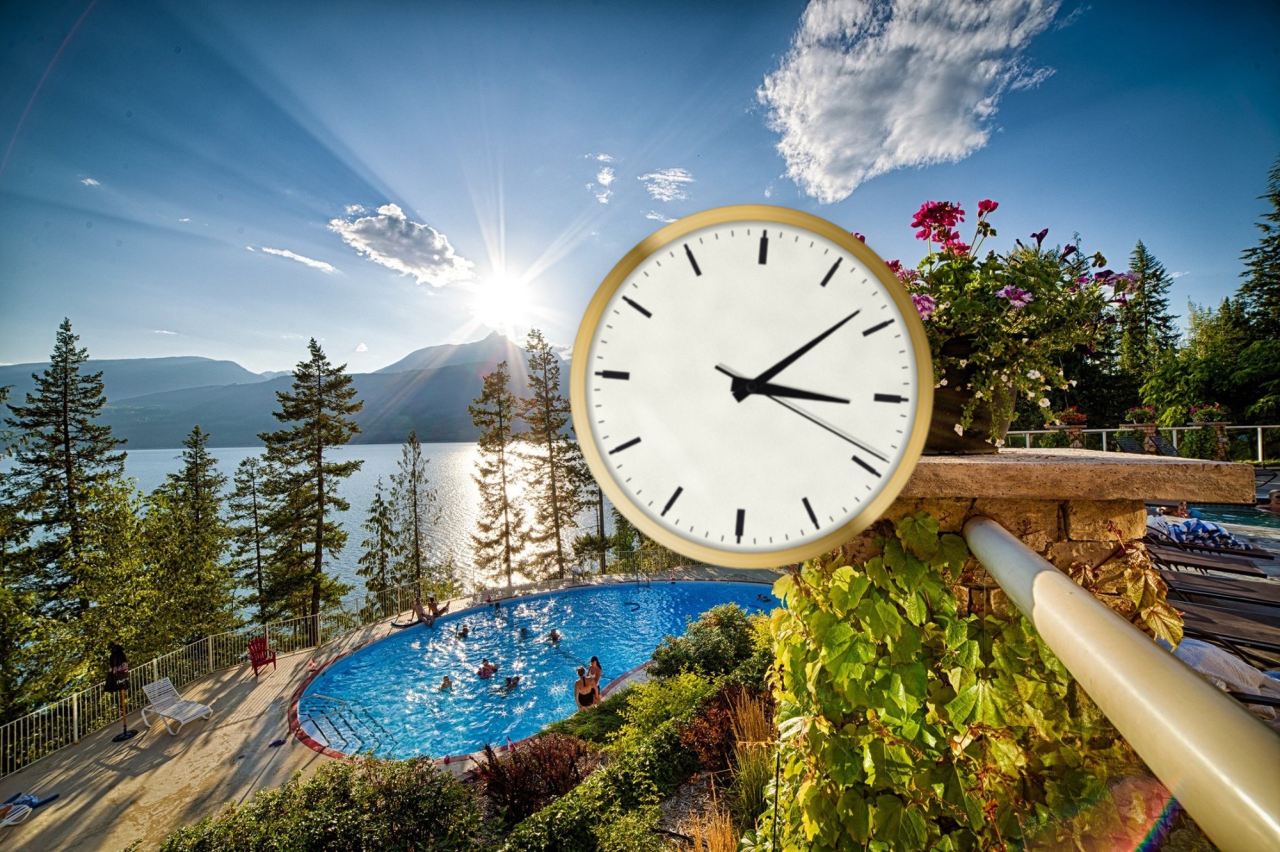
3:08:19
